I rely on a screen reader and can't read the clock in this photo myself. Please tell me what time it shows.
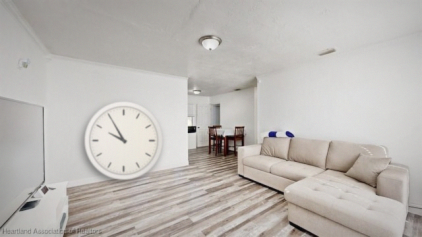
9:55
